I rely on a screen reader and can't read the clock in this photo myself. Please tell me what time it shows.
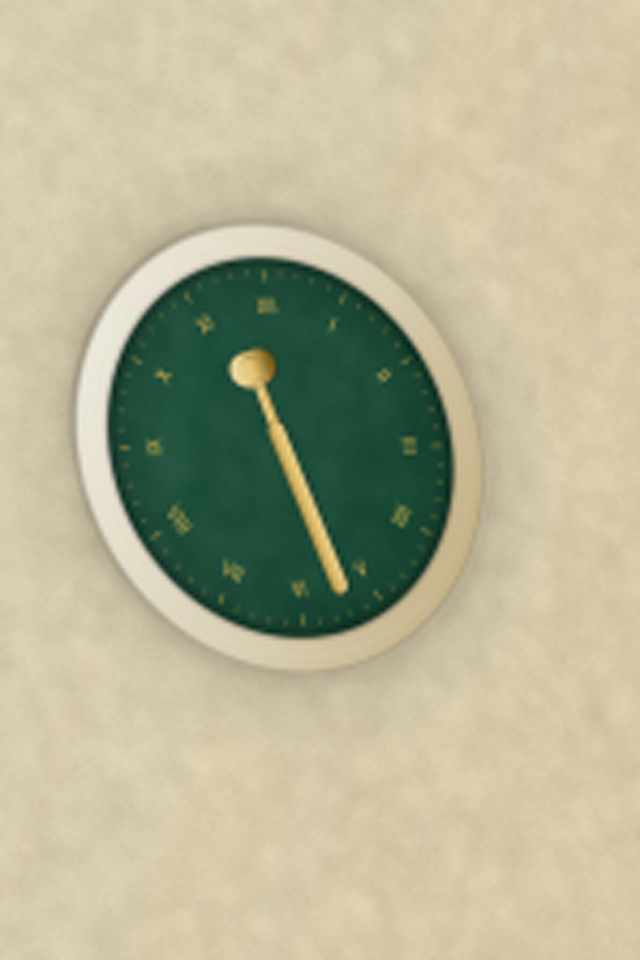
11:27
